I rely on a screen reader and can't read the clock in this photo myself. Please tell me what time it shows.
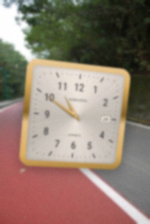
10:50
